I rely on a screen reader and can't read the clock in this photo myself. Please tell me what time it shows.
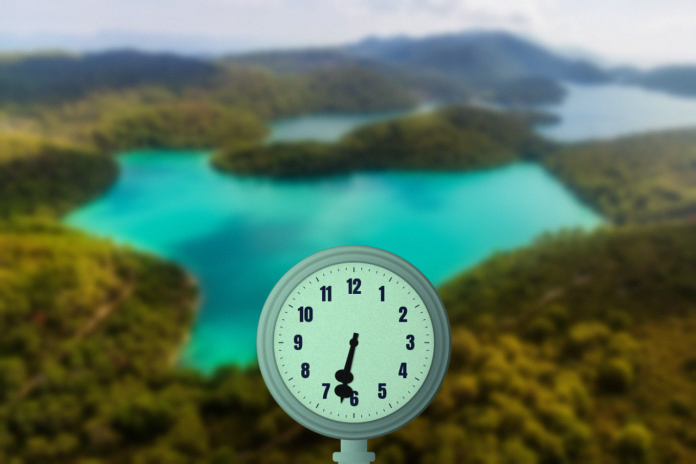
6:32
